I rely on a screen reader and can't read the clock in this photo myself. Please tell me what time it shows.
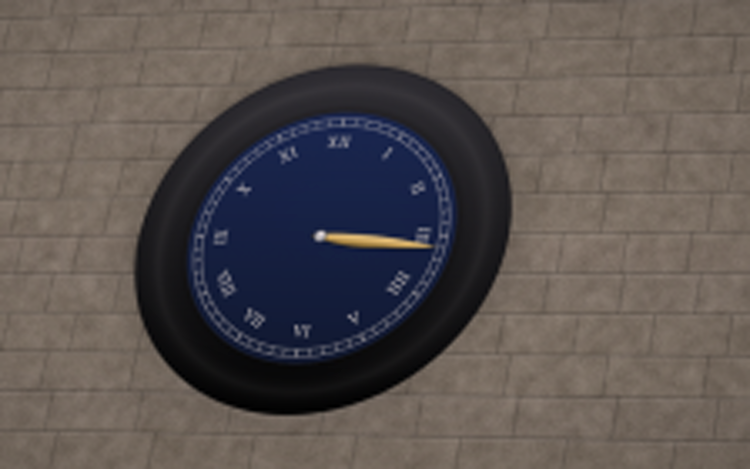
3:16
